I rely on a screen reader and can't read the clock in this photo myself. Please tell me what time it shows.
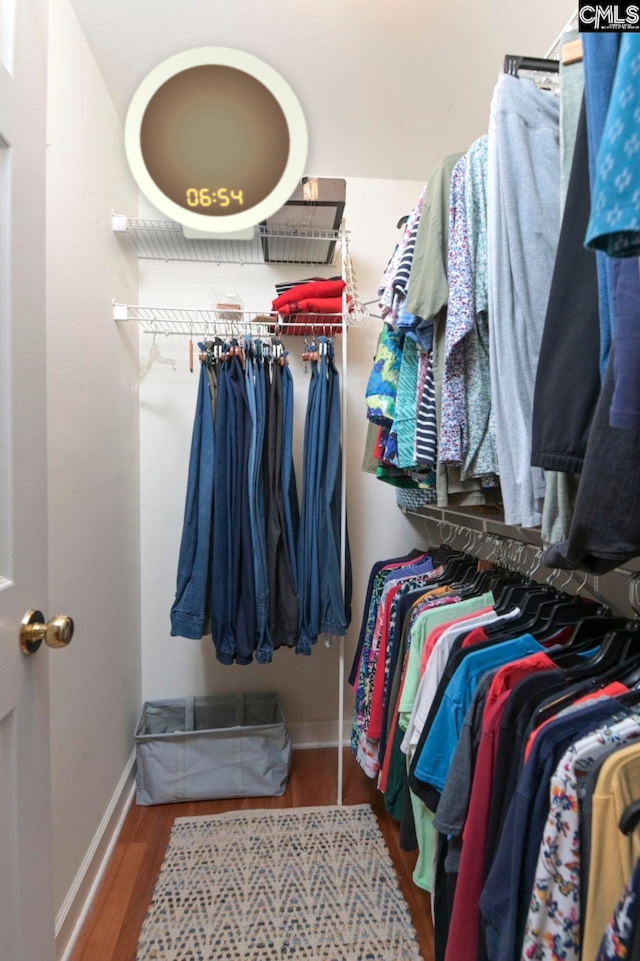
6:54
